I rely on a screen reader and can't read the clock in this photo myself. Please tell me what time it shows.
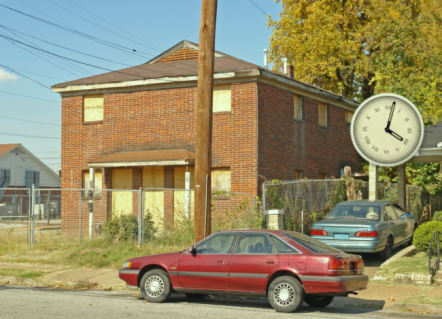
4:02
